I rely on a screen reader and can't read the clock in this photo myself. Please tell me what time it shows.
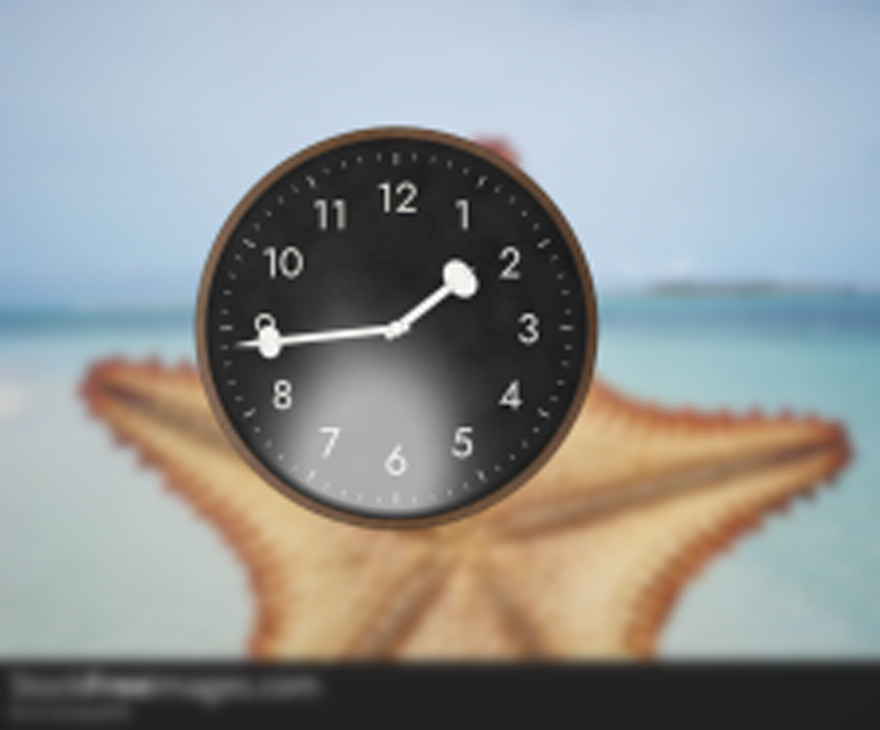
1:44
